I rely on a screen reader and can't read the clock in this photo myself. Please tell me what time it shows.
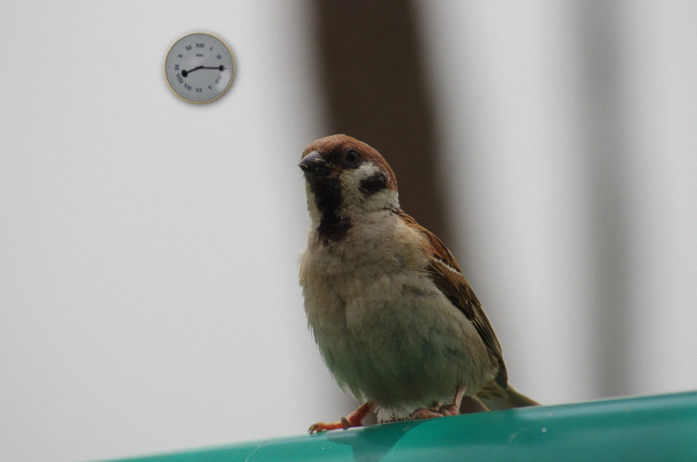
8:15
